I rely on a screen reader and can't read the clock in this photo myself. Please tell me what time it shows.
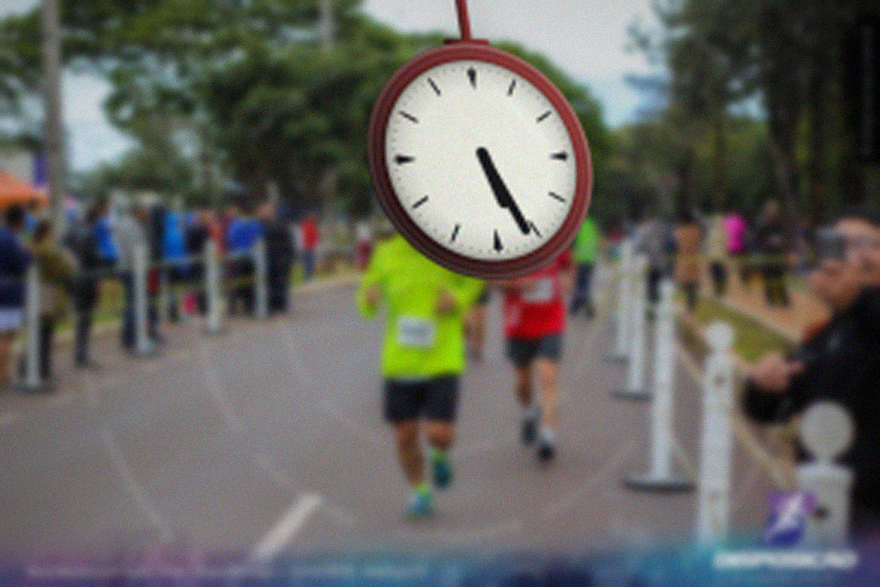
5:26
